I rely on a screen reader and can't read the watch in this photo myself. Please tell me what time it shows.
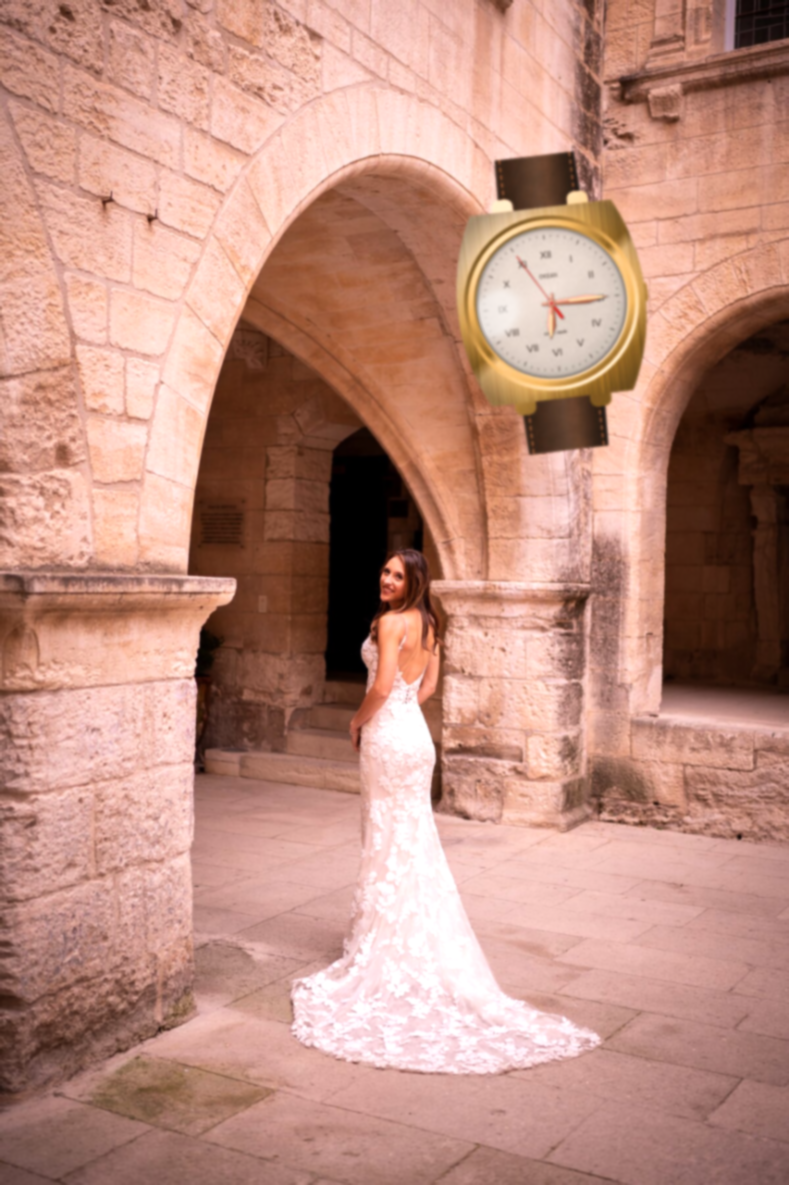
6:14:55
